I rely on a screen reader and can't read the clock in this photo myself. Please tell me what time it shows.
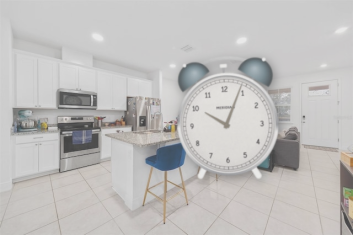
10:04
